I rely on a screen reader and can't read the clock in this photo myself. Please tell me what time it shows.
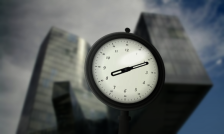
8:11
